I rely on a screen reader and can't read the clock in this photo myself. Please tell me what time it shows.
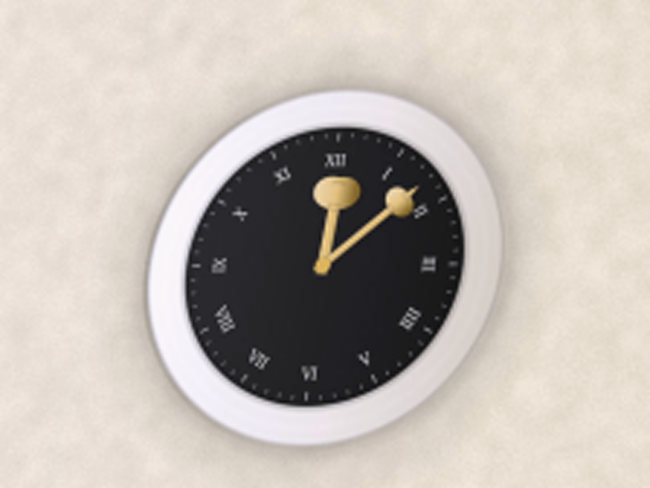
12:08
